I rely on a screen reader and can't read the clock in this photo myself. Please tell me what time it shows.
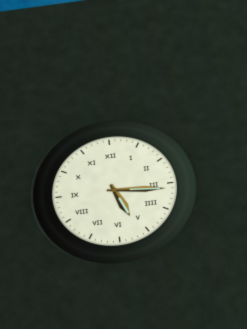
5:16
